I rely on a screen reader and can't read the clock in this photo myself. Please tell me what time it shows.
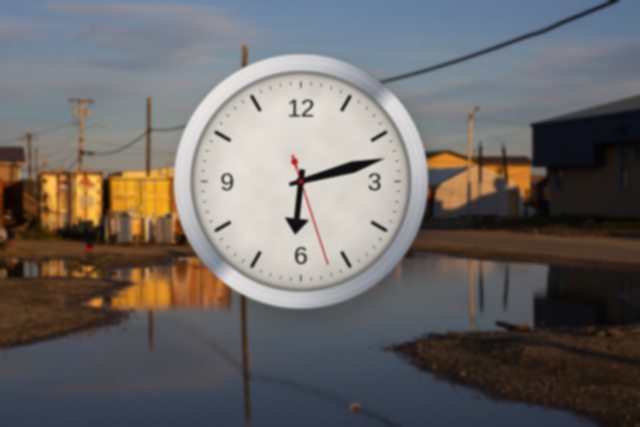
6:12:27
